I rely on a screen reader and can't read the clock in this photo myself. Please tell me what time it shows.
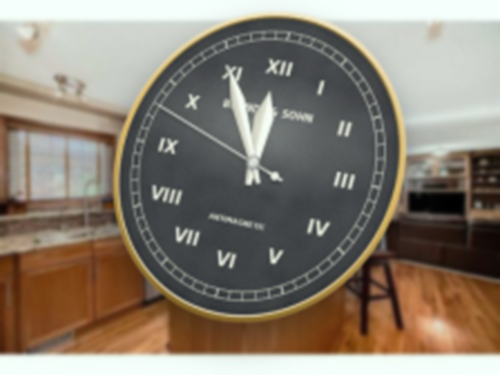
11:54:48
